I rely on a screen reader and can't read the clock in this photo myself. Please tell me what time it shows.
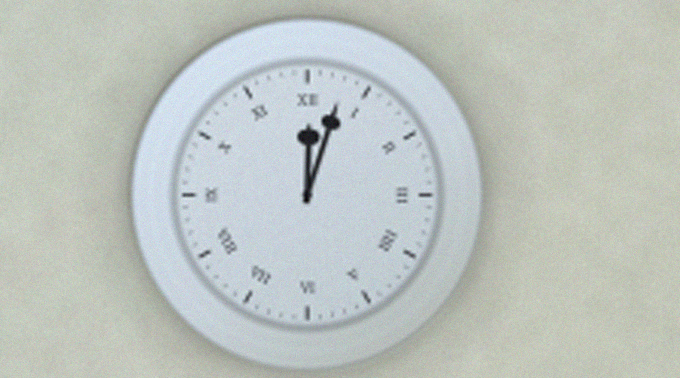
12:03
